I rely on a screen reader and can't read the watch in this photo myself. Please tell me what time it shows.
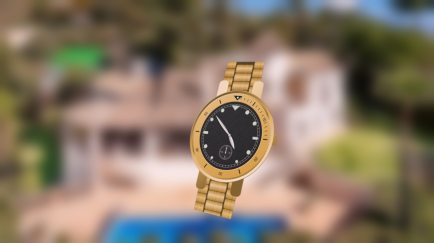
4:52
